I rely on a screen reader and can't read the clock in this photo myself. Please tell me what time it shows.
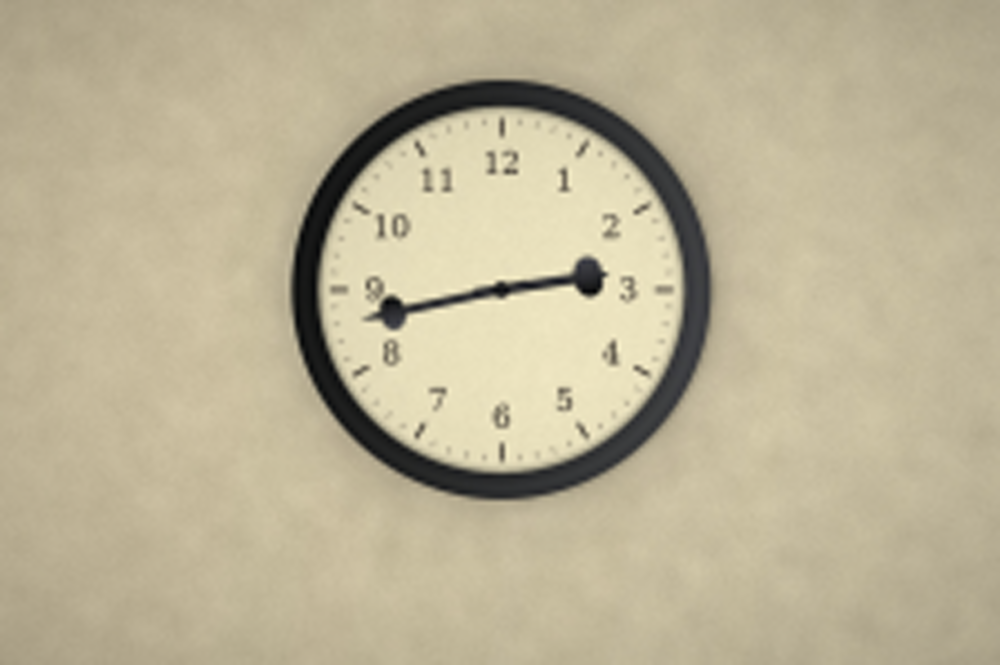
2:43
